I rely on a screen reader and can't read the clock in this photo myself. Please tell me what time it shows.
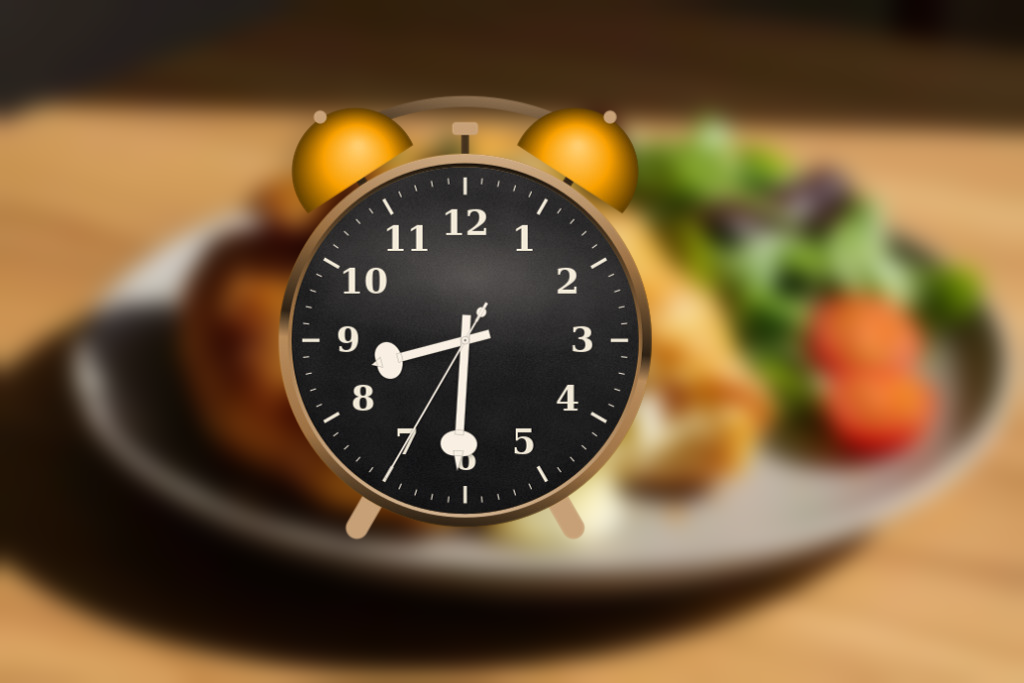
8:30:35
